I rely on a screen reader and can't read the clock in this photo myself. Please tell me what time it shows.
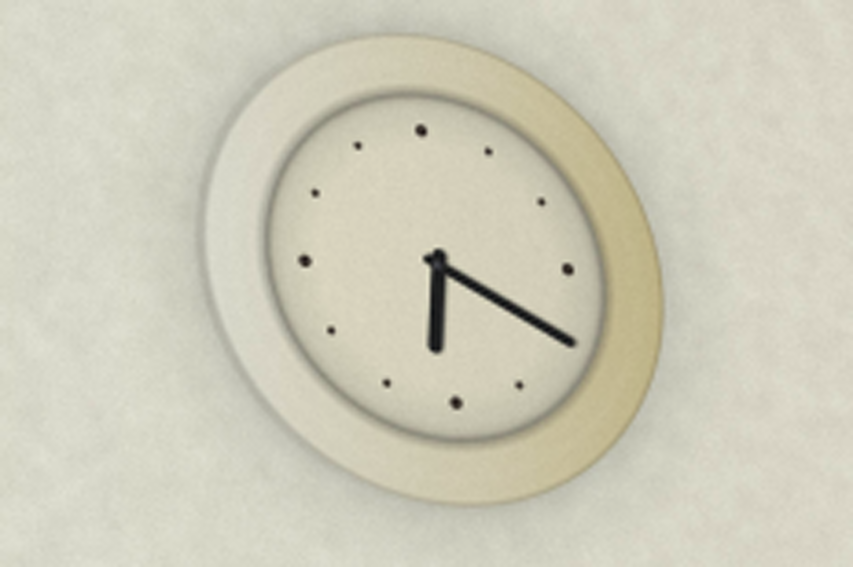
6:20
